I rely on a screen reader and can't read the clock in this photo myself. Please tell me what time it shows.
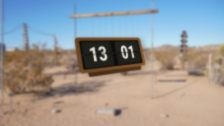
13:01
